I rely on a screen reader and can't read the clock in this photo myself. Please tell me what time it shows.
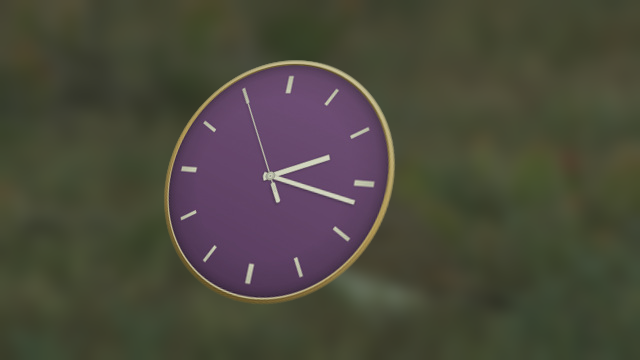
2:16:55
